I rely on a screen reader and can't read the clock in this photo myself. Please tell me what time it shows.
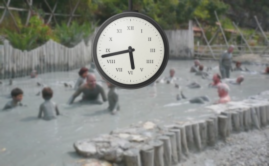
5:43
